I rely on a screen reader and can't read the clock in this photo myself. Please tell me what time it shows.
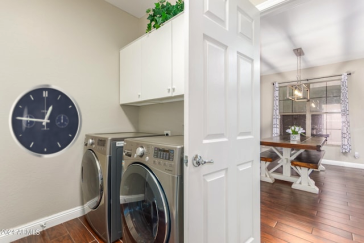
12:46
